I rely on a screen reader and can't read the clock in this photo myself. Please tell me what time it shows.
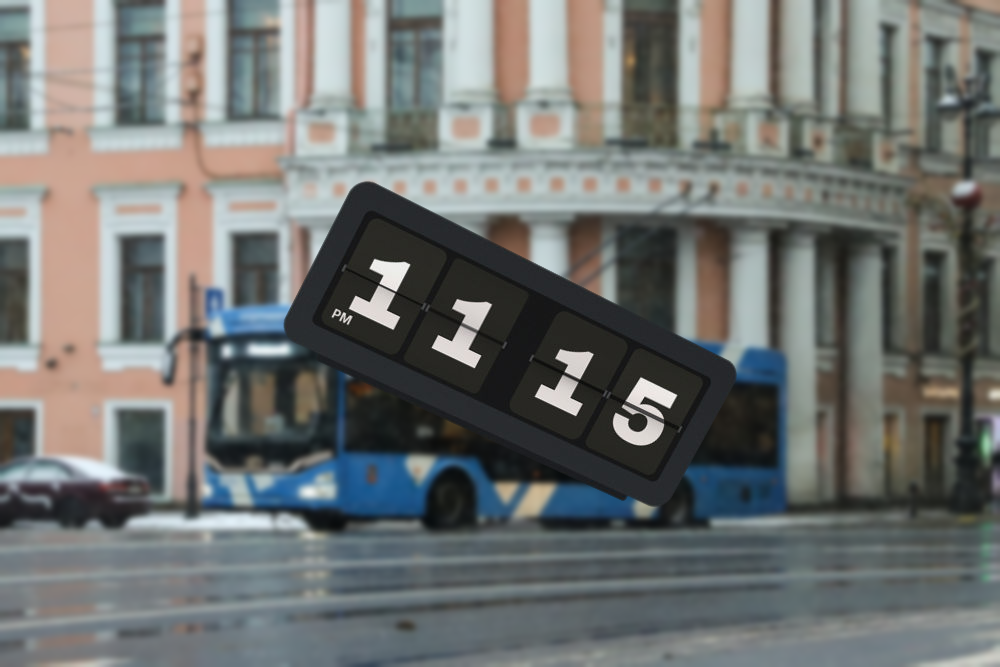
11:15
